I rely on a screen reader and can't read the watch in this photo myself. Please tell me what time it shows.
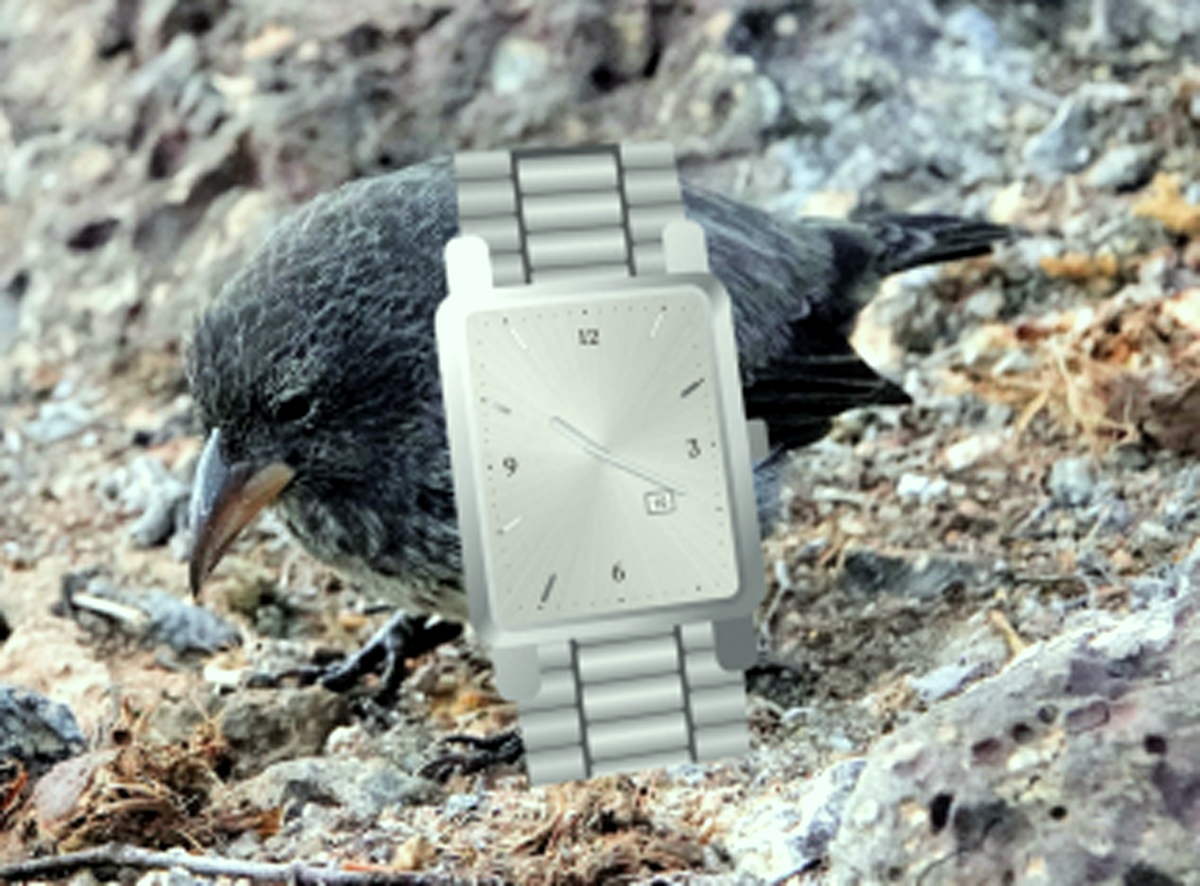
10:20
